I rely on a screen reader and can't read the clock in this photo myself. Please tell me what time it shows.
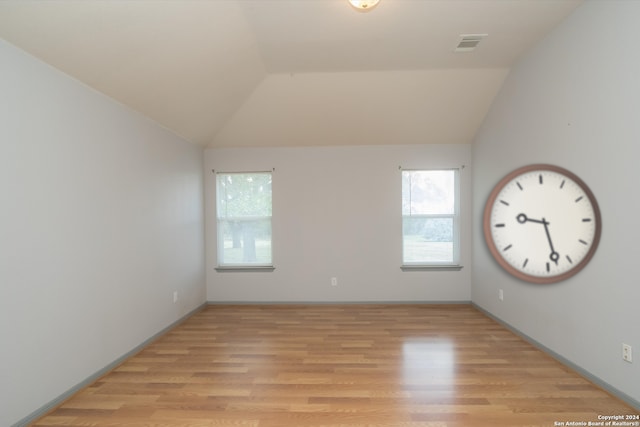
9:28
